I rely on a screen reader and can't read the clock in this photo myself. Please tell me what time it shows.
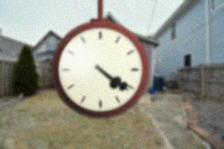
4:21
